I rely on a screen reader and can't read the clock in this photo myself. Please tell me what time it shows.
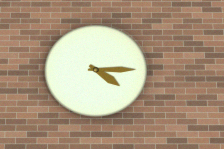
4:15
